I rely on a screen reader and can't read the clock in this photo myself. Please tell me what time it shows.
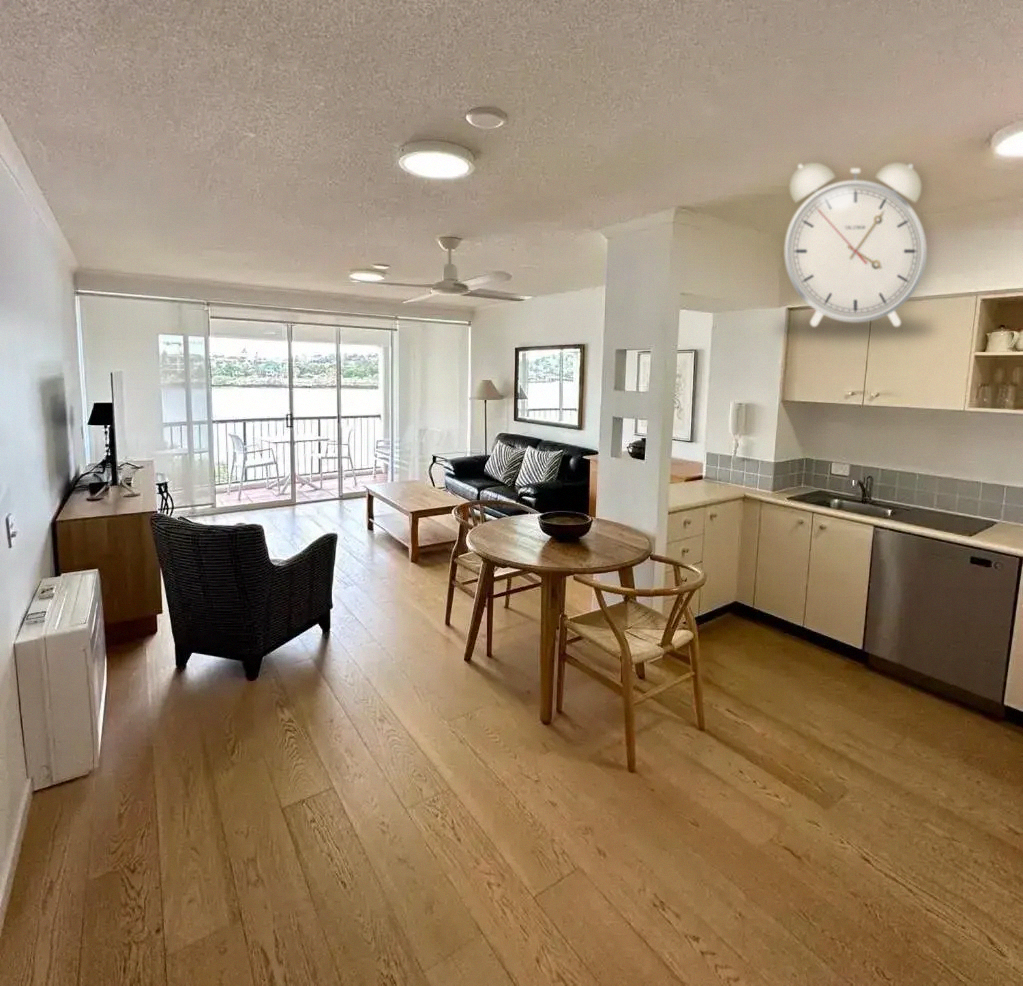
4:05:53
